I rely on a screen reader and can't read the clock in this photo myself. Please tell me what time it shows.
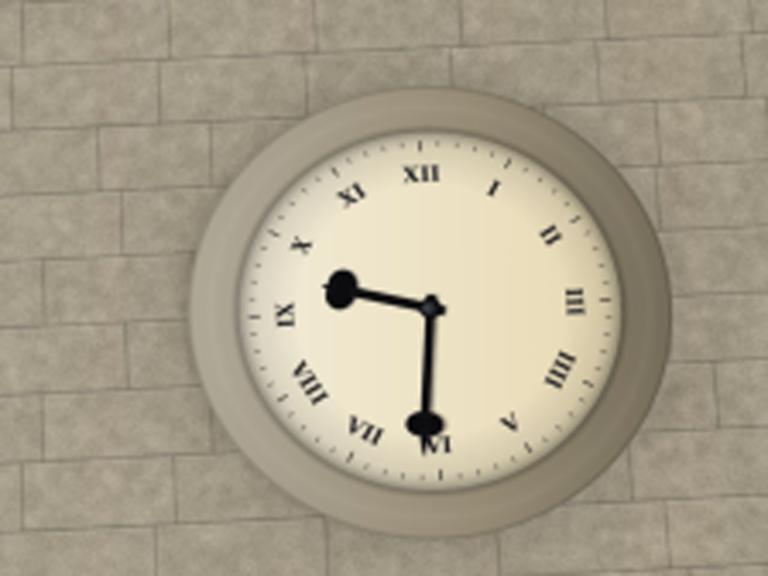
9:31
